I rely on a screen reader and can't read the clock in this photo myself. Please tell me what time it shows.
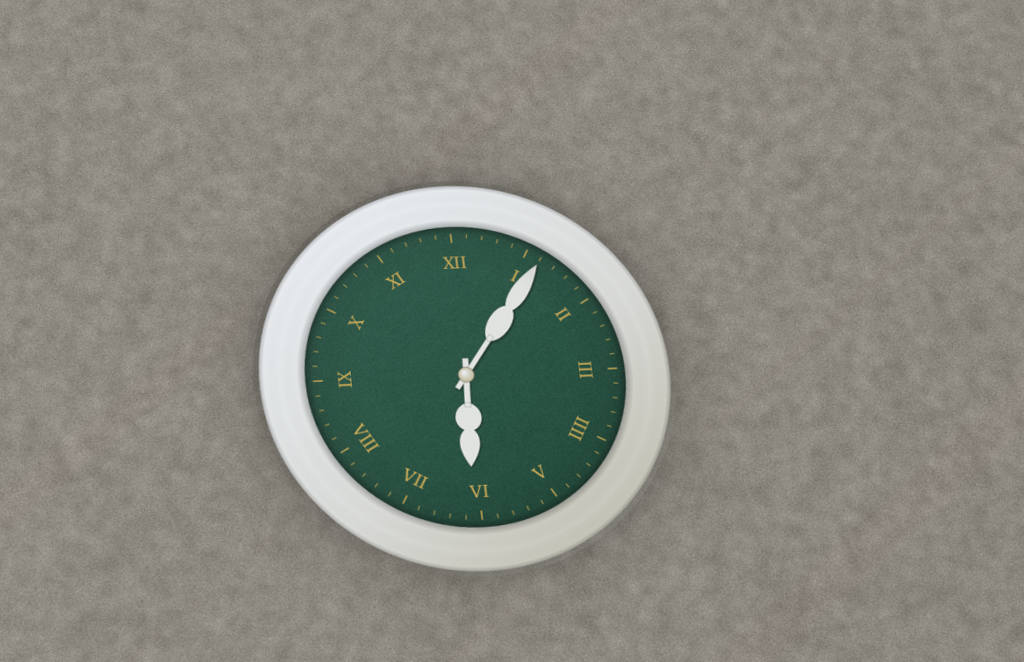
6:06
